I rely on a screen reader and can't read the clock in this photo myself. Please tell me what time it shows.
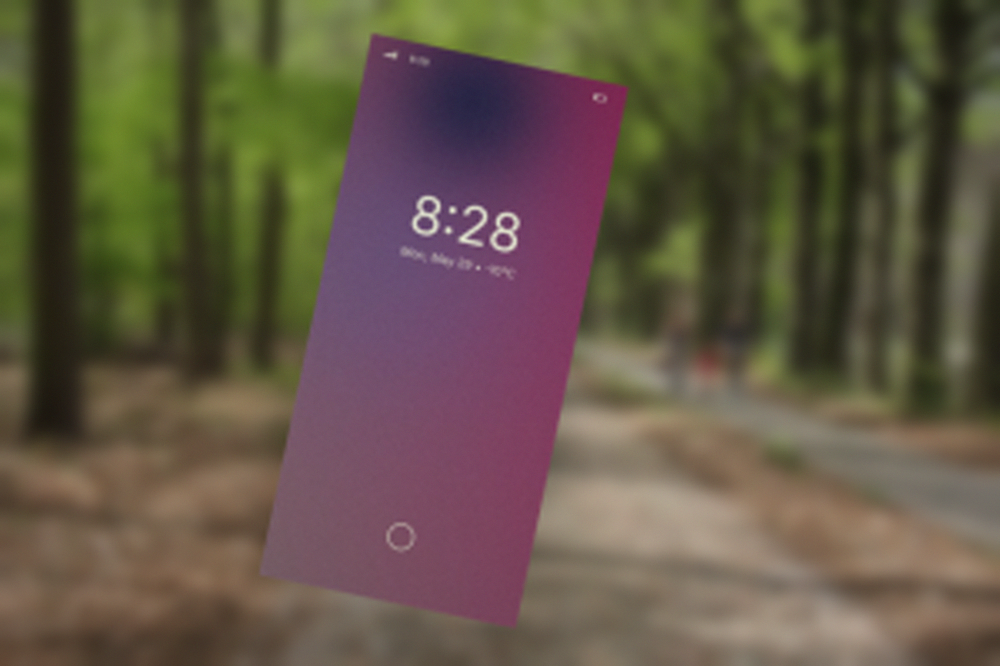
8:28
